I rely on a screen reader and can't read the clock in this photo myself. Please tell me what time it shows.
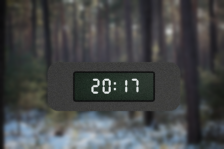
20:17
